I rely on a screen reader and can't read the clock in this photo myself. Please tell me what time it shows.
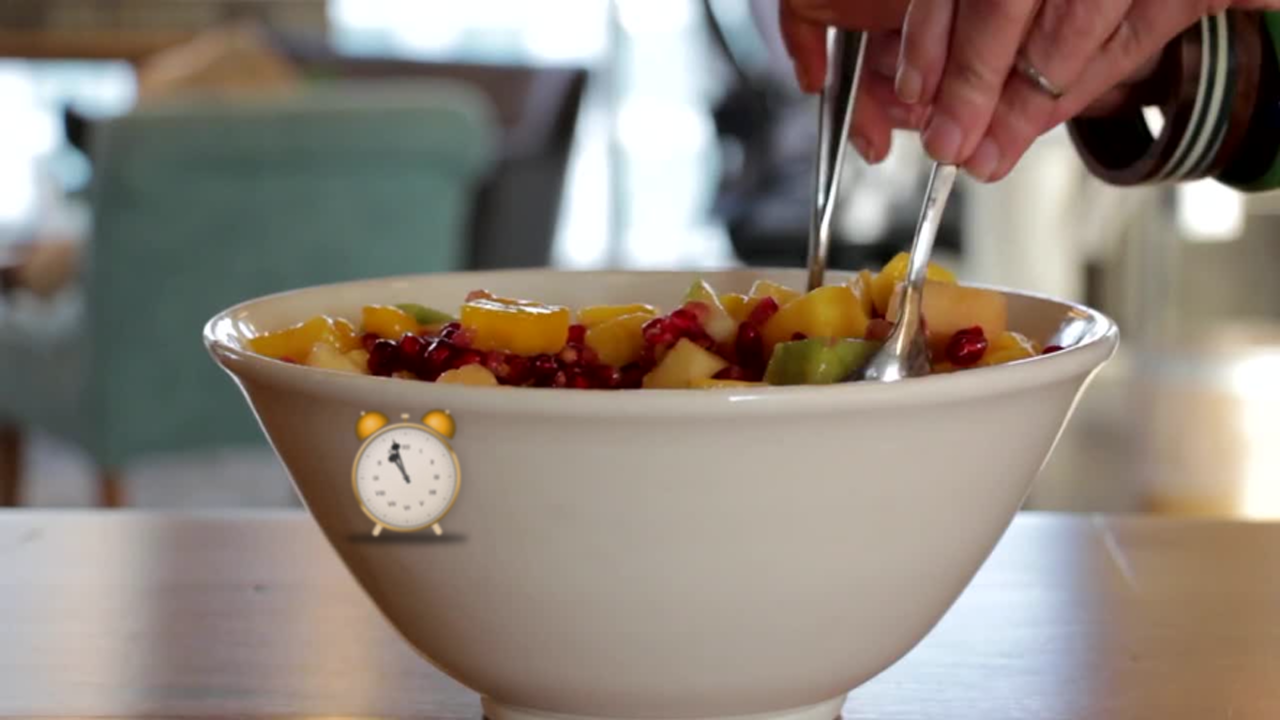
10:57
